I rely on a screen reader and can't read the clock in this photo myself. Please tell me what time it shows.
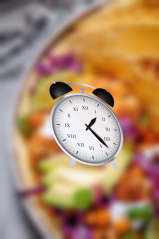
1:23
